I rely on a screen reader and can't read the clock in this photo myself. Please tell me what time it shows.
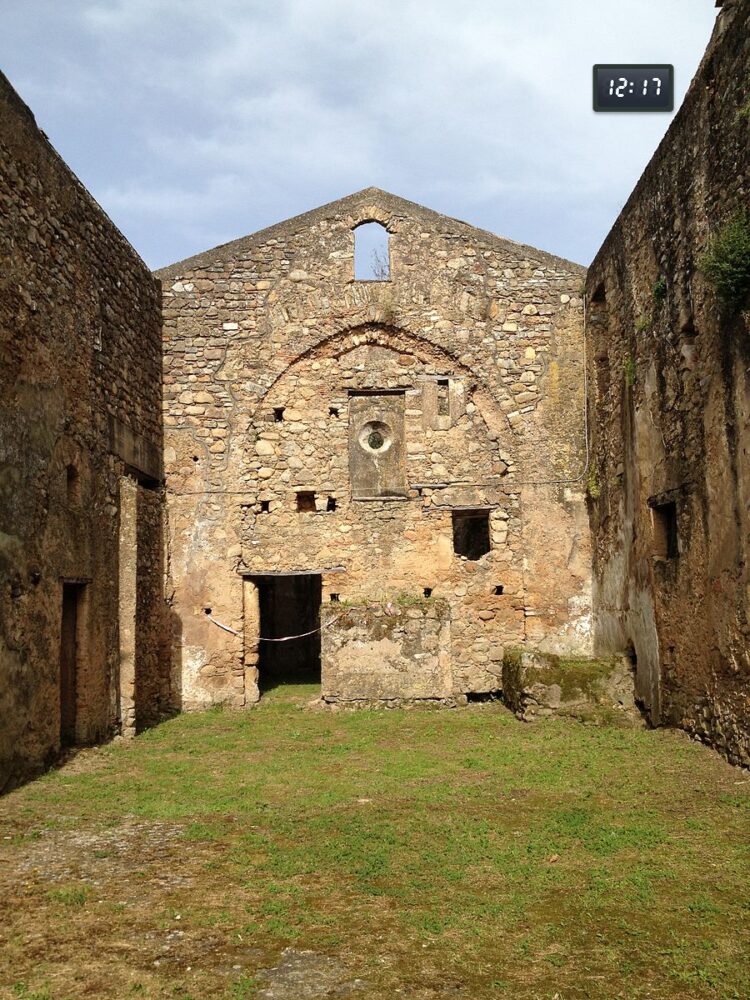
12:17
